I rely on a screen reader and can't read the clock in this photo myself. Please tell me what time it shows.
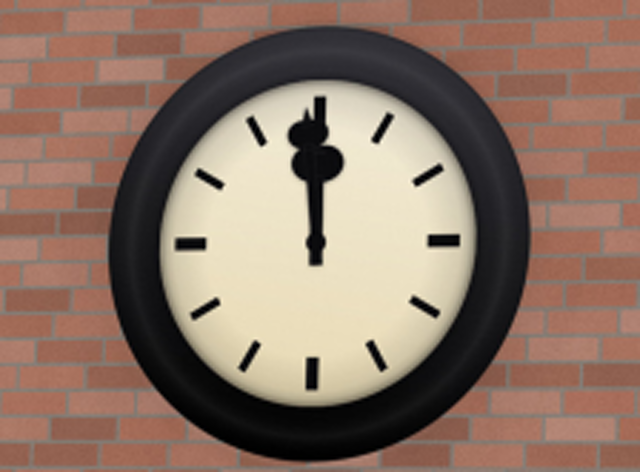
11:59
